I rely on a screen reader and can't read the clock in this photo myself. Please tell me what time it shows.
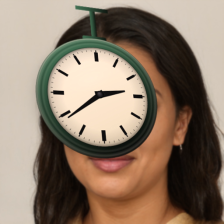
2:39
